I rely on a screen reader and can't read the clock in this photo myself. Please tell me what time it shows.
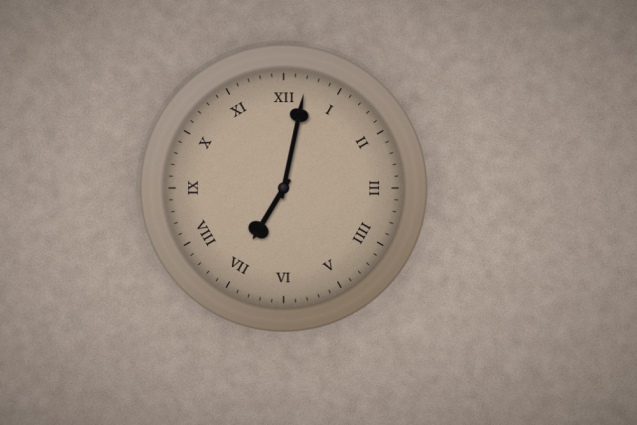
7:02
